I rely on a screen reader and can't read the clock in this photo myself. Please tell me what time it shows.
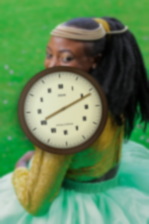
8:11
